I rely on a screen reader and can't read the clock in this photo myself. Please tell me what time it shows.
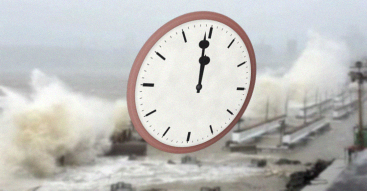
11:59
